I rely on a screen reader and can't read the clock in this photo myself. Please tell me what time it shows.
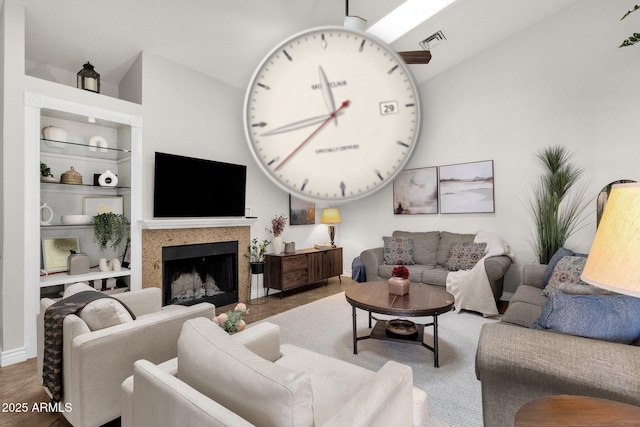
11:43:39
